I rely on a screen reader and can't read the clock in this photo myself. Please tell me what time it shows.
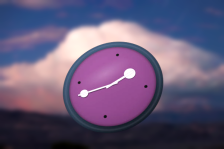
1:41
